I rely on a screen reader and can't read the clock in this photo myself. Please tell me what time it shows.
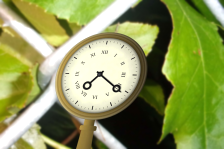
7:21
